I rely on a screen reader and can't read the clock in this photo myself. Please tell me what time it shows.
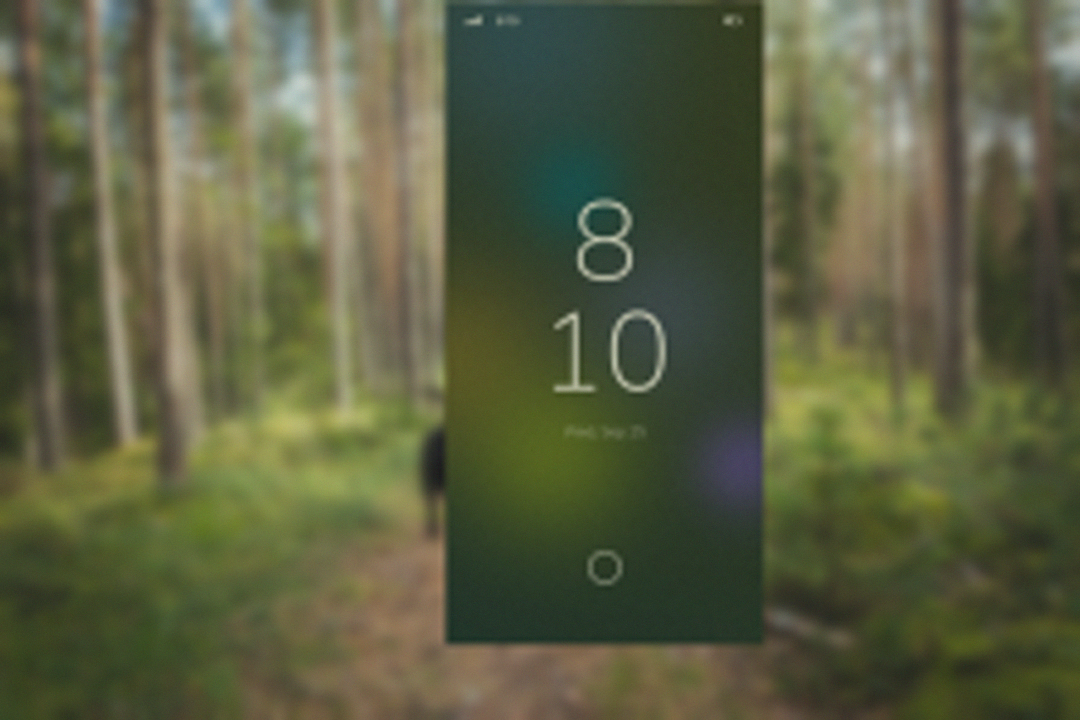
8:10
